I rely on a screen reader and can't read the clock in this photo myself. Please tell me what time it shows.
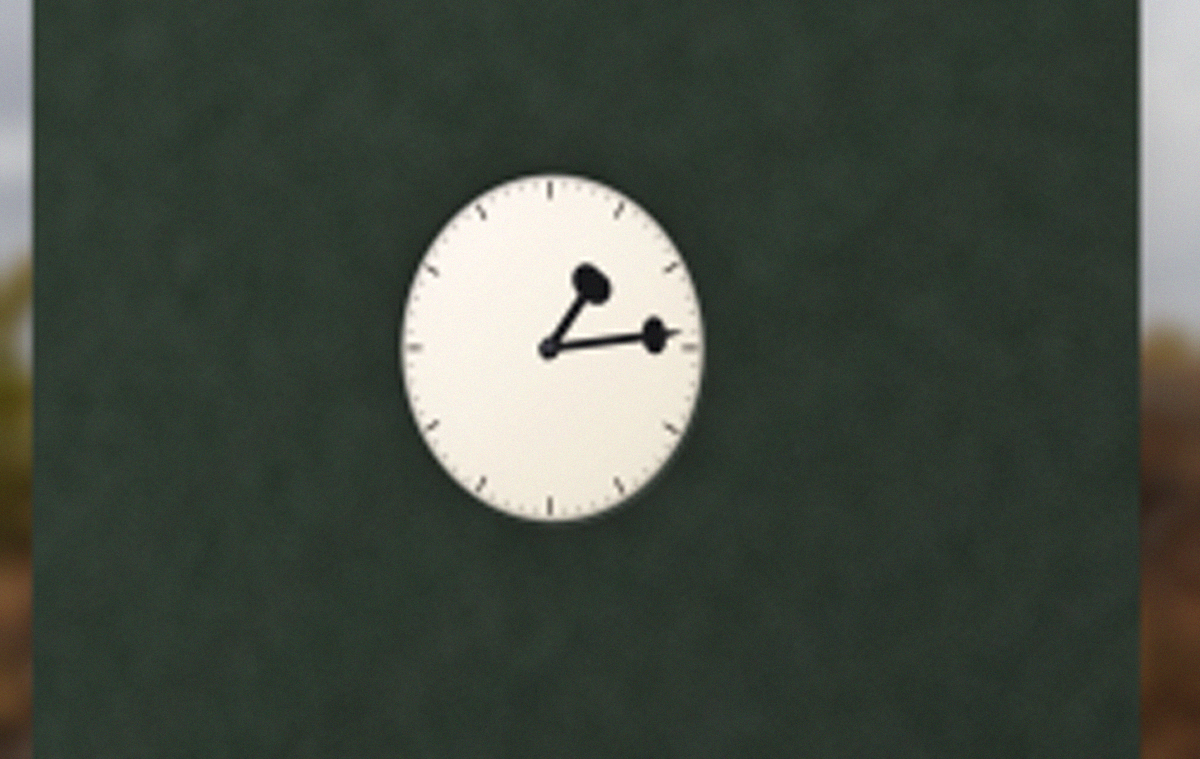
1:14
